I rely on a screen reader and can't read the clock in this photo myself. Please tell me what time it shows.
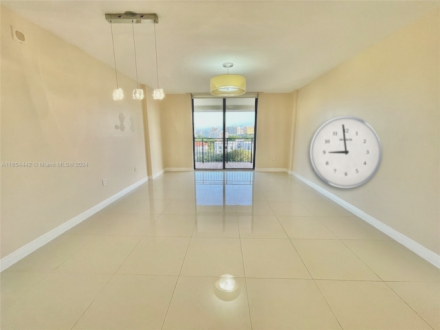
8:59
